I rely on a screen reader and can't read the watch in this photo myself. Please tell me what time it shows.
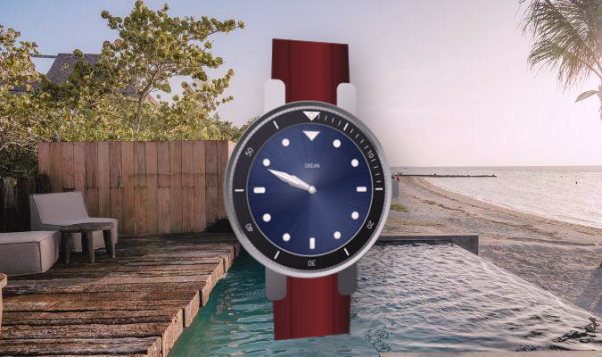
9:49
